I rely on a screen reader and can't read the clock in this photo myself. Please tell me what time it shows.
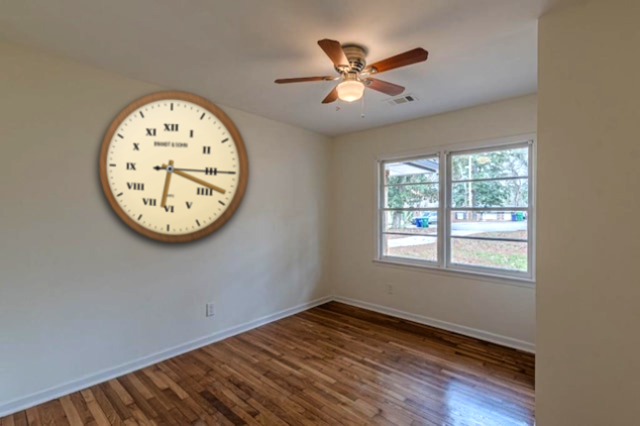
6:18:15
